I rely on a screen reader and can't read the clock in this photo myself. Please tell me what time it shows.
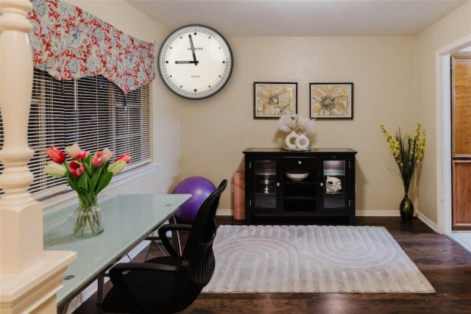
8:58
